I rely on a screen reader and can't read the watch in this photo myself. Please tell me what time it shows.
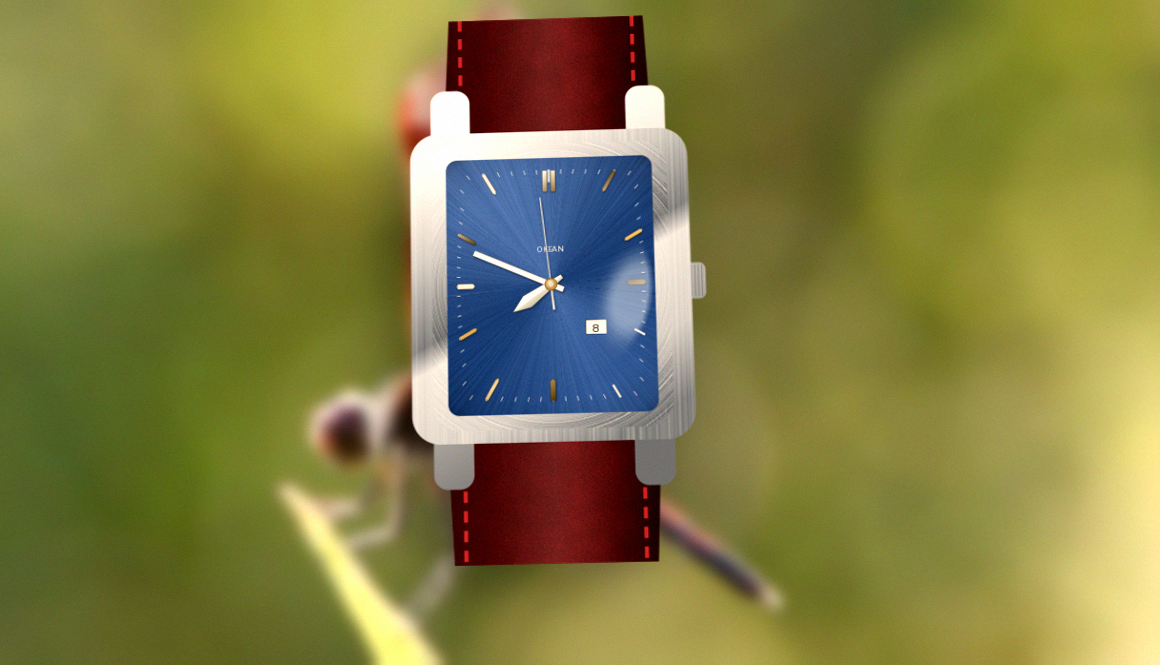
7:48:59
